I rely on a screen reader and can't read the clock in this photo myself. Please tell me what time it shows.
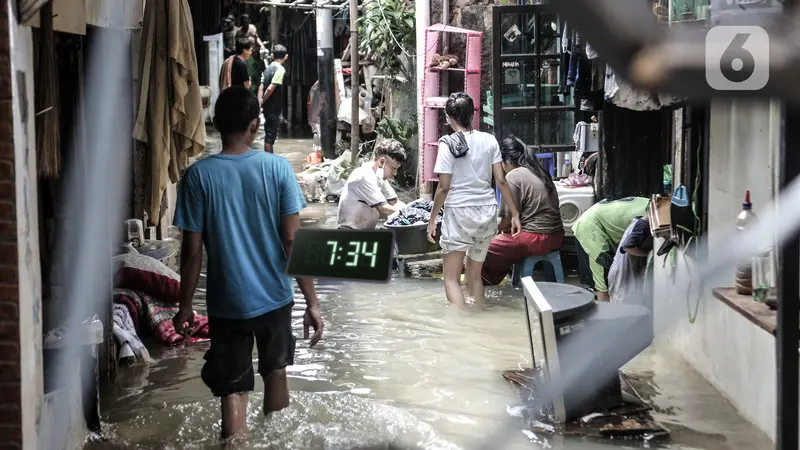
7:34
